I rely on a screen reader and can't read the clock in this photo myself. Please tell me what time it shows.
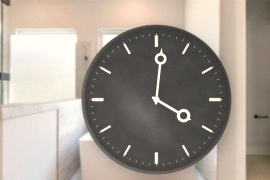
4:01
